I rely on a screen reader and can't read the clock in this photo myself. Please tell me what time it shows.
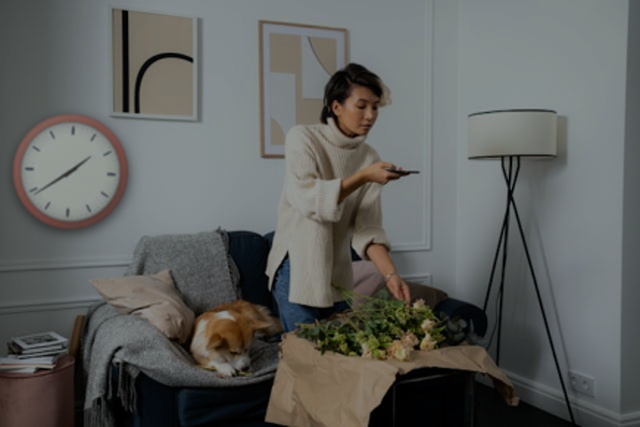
1:39
